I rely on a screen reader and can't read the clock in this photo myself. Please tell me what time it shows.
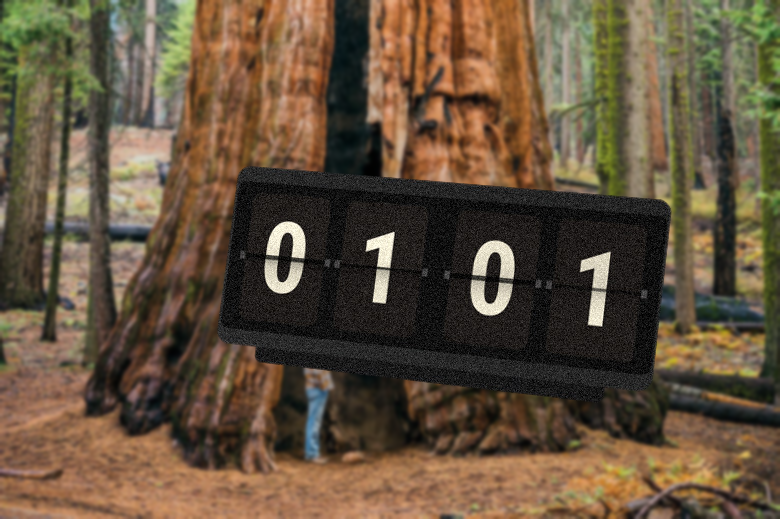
1:01
